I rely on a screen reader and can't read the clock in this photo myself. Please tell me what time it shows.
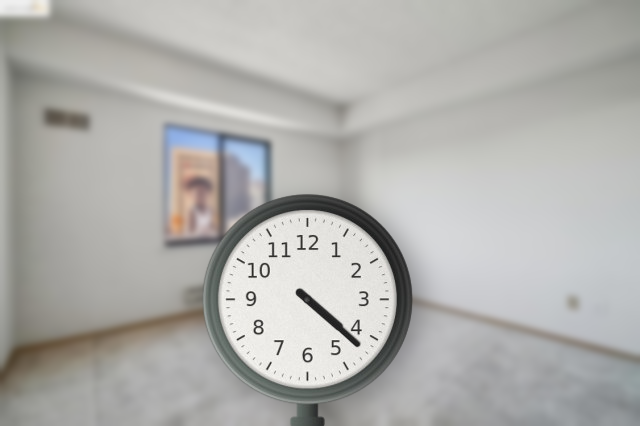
4:22
